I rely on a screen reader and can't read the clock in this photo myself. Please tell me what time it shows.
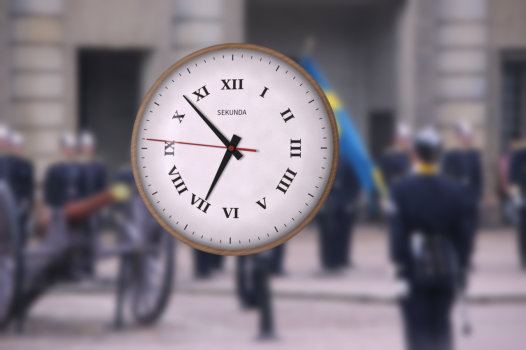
6:52:46
